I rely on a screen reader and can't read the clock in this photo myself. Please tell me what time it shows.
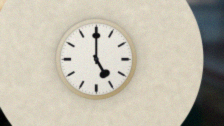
5:00
